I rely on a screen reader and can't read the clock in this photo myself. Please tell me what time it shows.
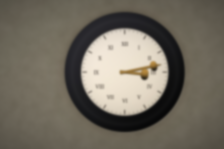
3:13
